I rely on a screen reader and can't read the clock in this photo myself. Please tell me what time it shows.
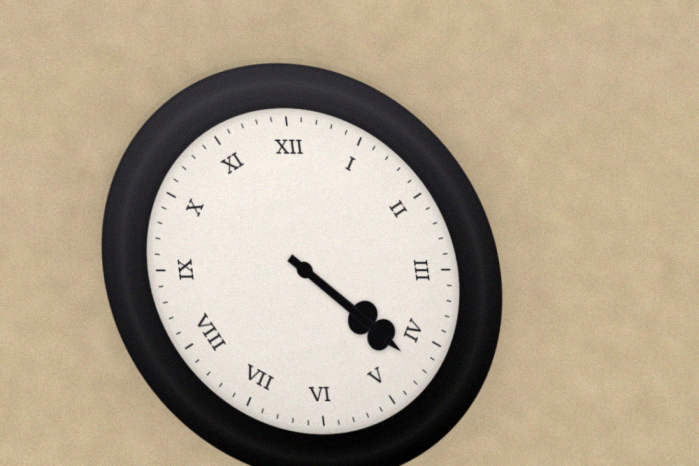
4:22
